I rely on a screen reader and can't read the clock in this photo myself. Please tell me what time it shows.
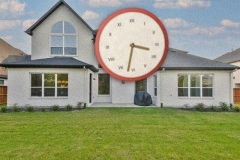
3:32
